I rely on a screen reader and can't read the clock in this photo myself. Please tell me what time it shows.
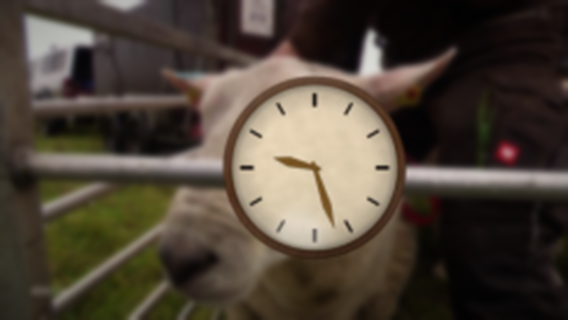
9:27
